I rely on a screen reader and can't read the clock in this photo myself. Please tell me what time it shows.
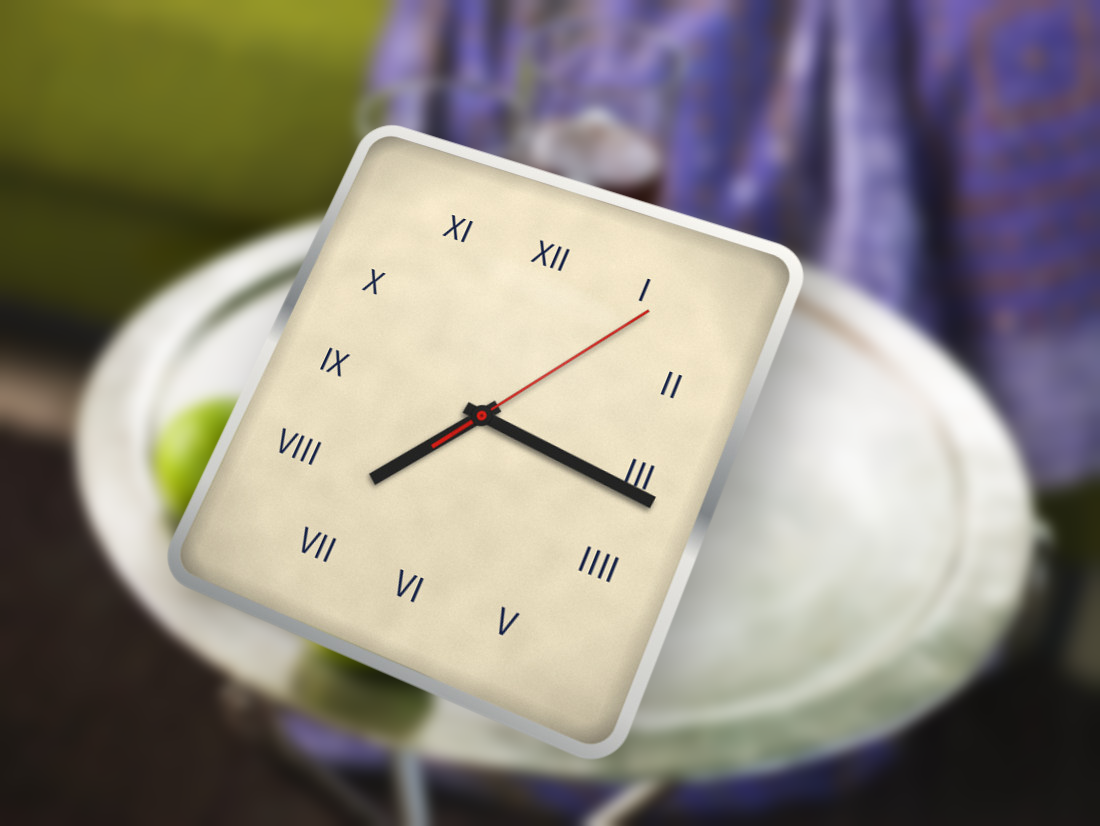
7:16:06
